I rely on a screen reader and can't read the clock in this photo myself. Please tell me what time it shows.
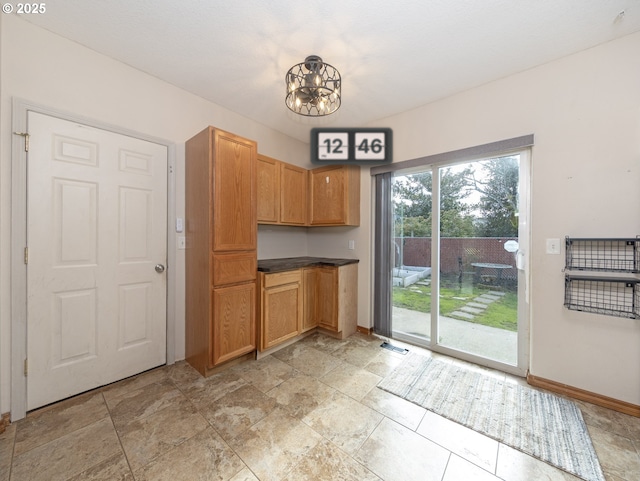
12:46
